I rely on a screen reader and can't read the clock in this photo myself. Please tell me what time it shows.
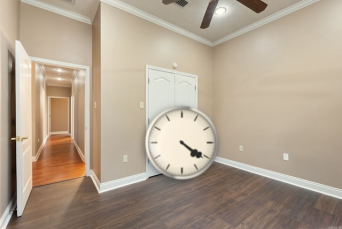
4:21
